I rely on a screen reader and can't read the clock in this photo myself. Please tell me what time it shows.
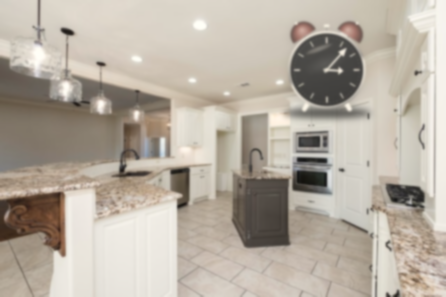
3:07
